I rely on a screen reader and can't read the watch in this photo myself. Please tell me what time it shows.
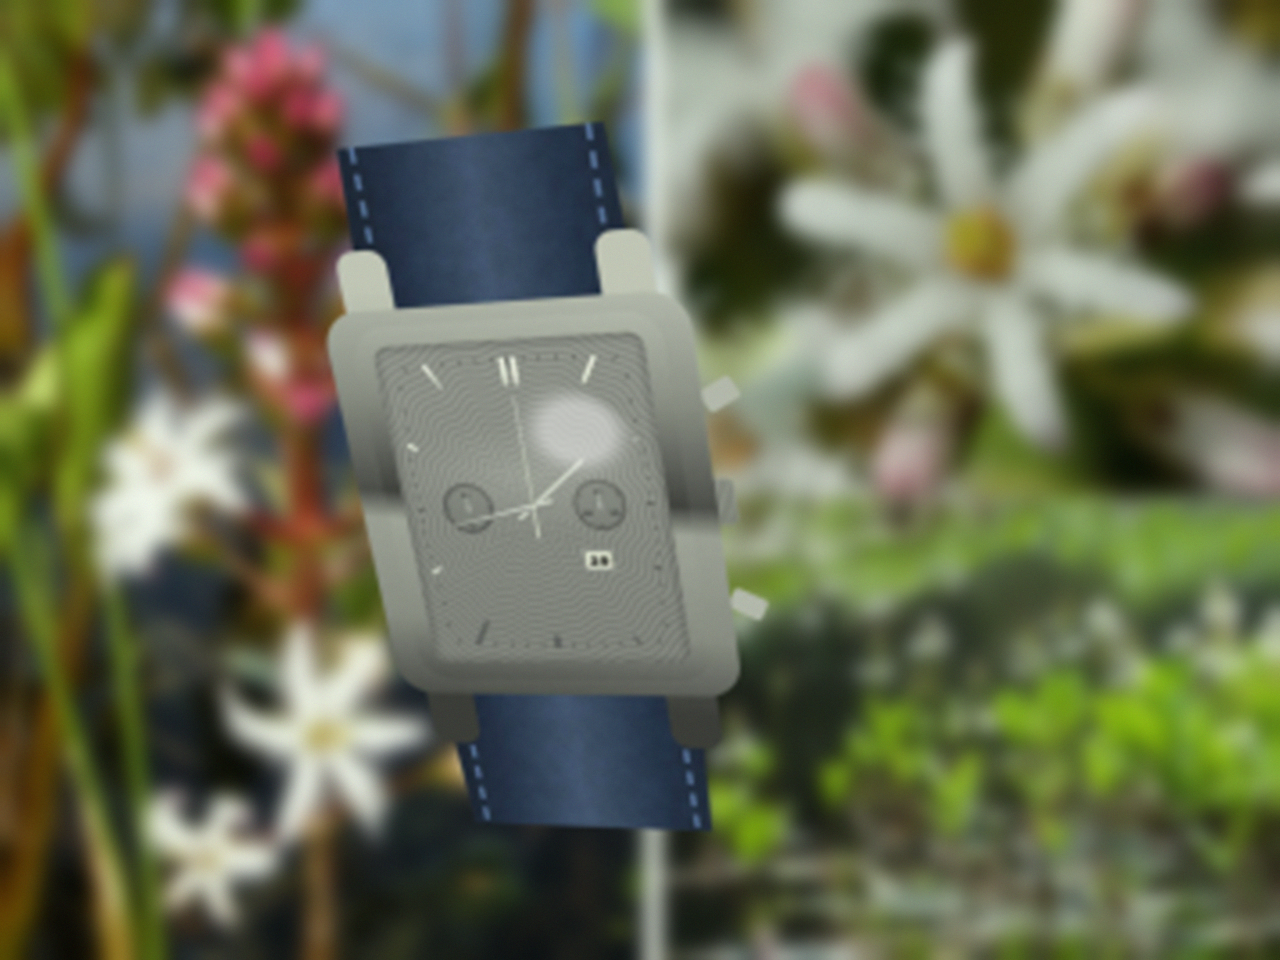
1:43
